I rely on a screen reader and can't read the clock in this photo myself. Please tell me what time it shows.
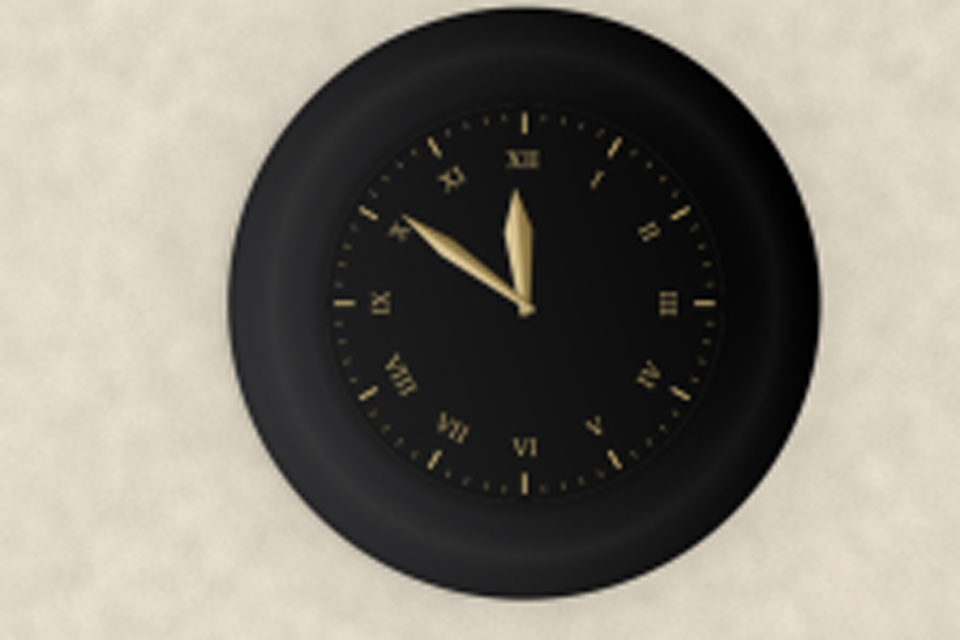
11:51
